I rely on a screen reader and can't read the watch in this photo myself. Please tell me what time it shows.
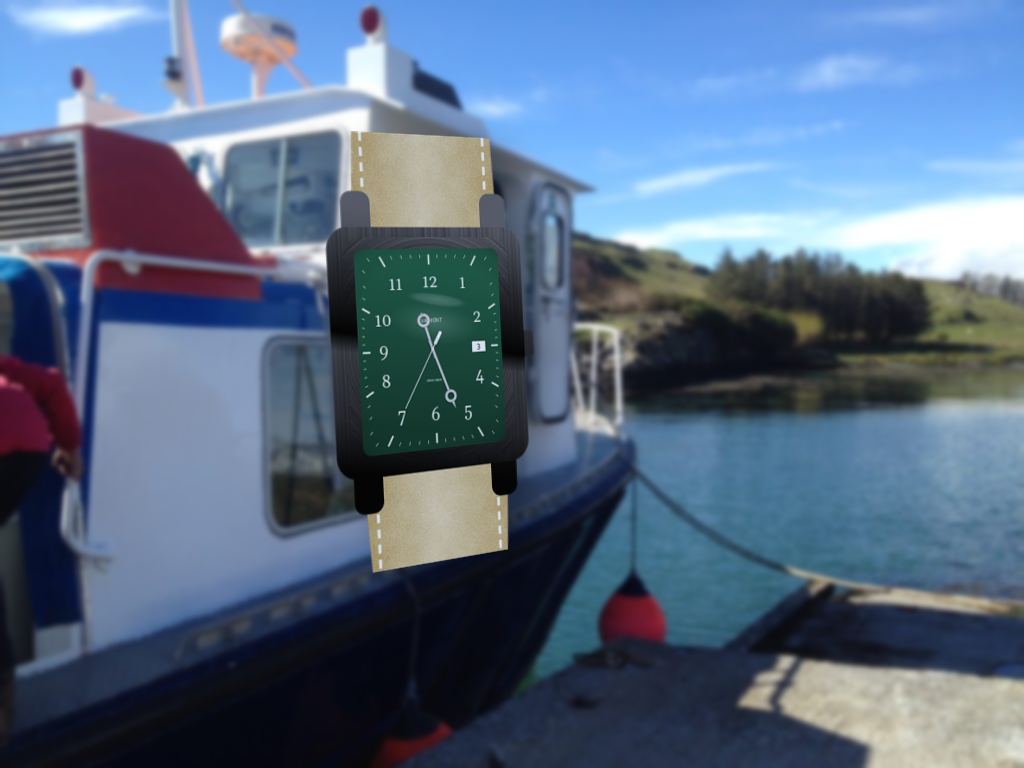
11:26:35
